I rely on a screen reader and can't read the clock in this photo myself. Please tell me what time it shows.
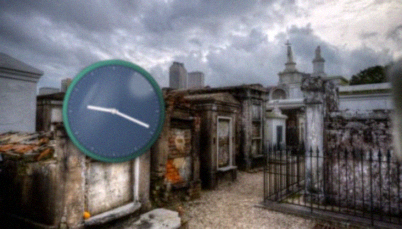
9:19
